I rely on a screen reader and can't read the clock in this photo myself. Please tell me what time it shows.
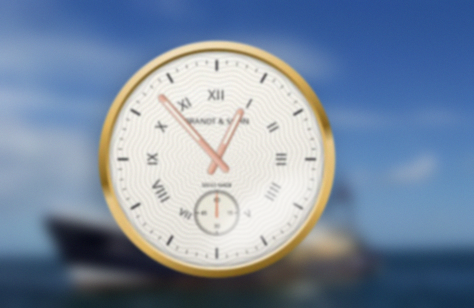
12:53
